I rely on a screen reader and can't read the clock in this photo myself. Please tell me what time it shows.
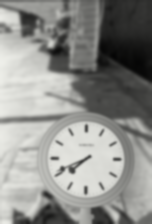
7:41
